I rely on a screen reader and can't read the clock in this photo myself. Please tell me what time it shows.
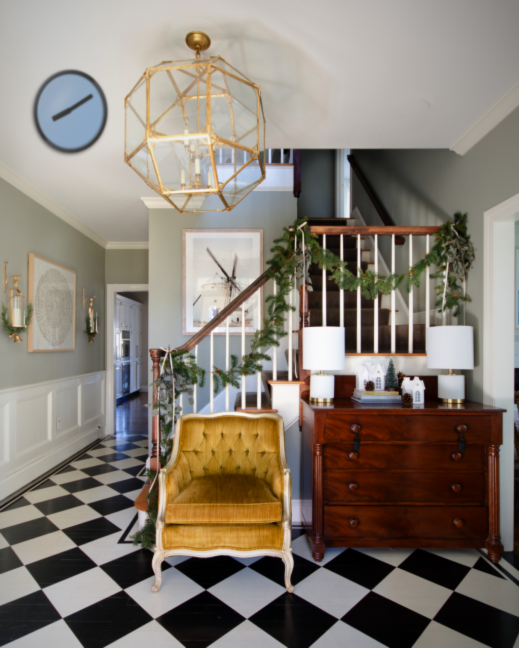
8:10
